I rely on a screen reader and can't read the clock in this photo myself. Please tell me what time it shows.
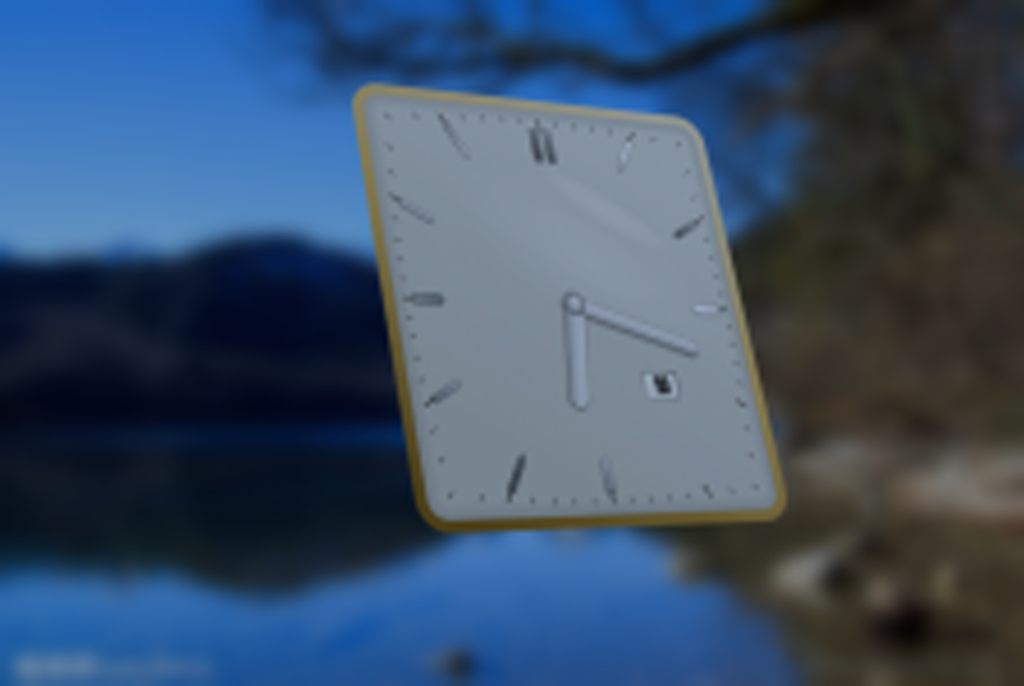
6:18
